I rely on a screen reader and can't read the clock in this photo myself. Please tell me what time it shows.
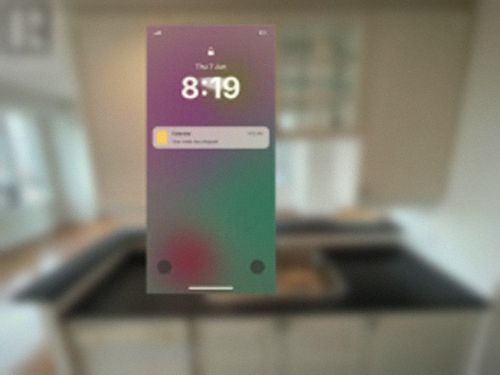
8:19
